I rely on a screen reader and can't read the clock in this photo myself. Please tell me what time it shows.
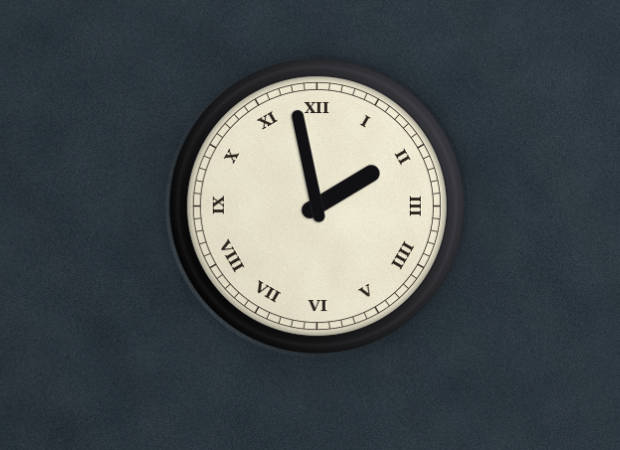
1:58
